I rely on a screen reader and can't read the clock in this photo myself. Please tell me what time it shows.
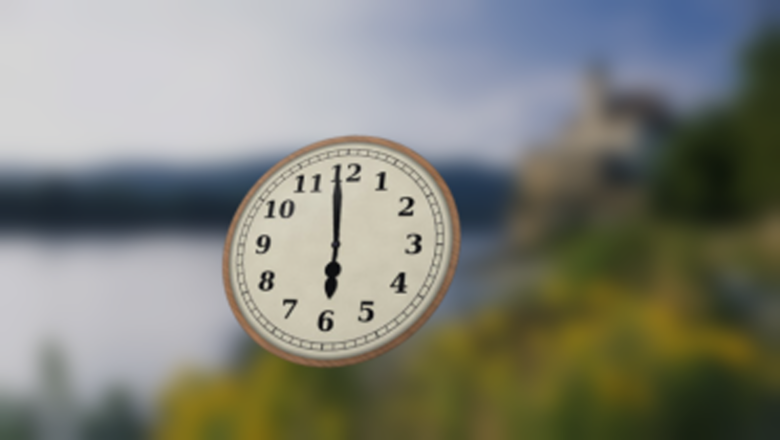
5:59
